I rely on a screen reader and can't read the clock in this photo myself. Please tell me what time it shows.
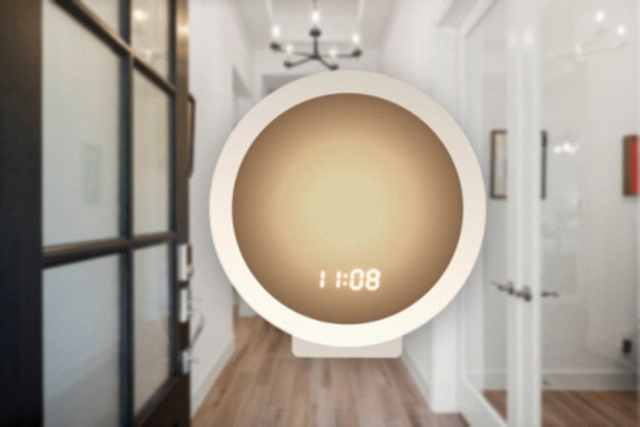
11:08
